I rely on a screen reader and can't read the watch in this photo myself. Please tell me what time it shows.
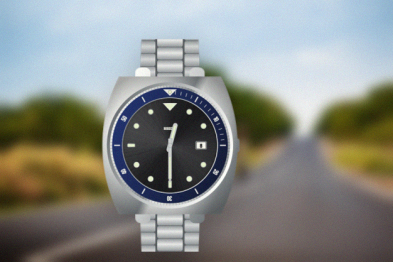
12:30
